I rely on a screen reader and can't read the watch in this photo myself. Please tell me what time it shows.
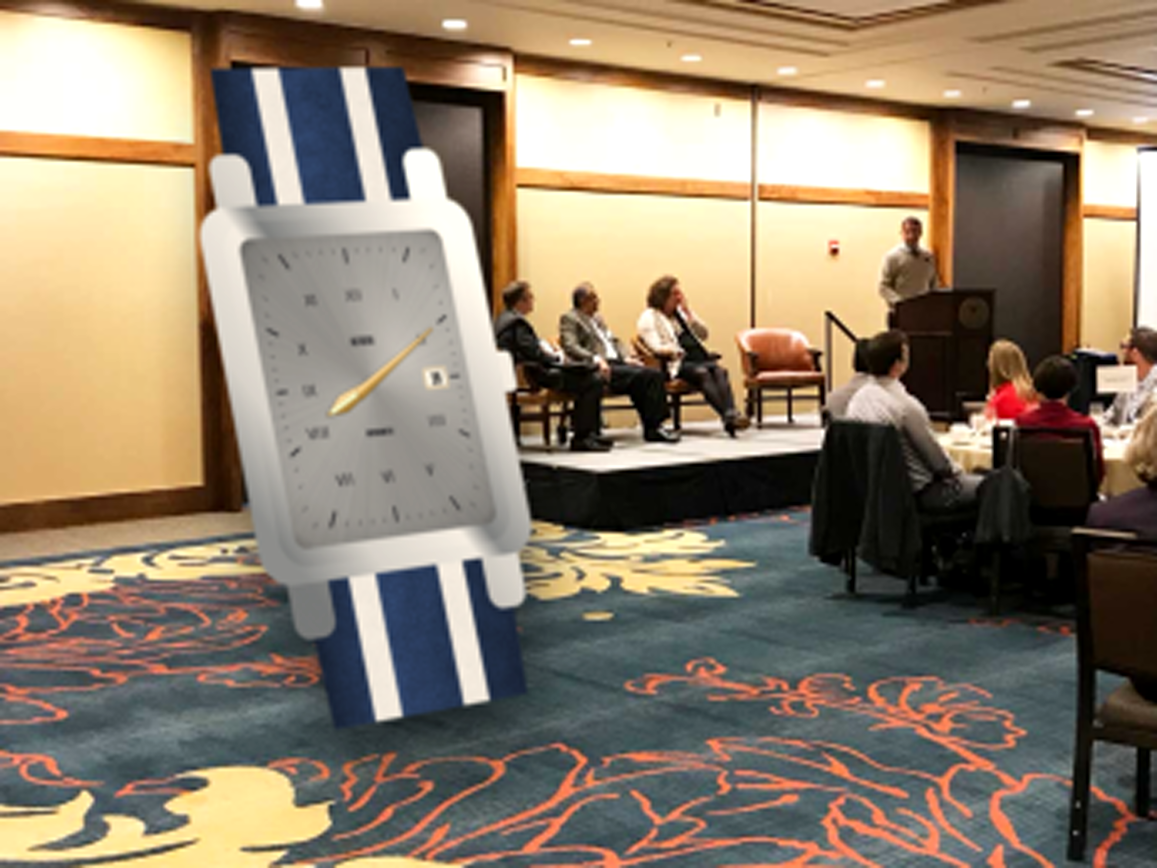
8:10
